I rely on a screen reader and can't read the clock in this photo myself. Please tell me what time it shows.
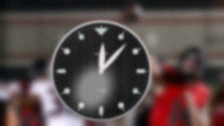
12:07
